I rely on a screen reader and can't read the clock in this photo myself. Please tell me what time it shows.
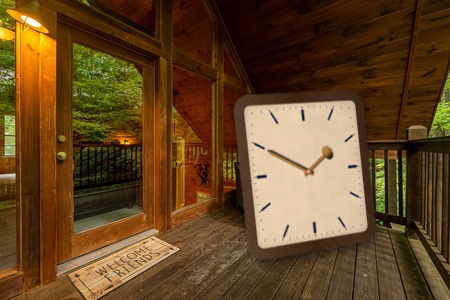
1:50
